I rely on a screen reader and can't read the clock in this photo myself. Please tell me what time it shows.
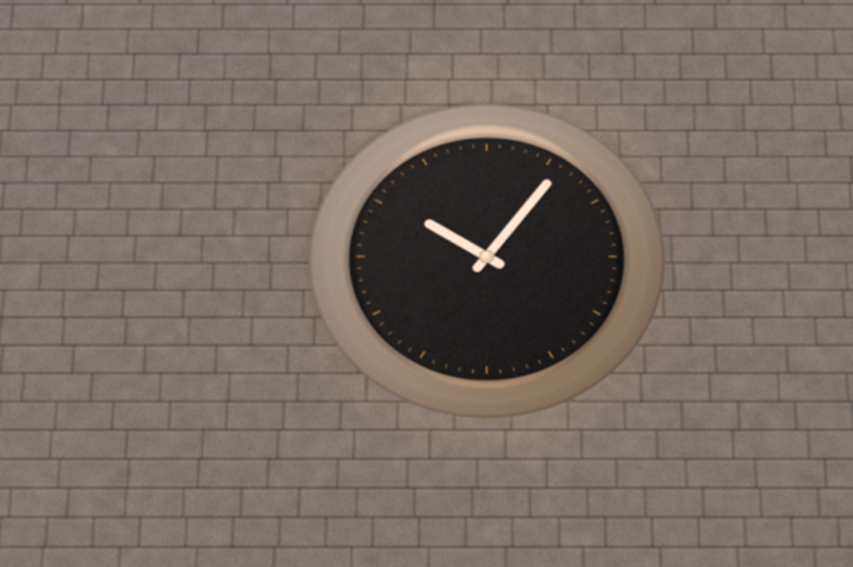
10:06
